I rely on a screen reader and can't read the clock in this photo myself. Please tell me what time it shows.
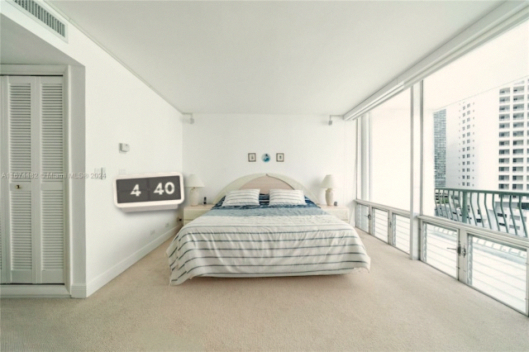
4:40
